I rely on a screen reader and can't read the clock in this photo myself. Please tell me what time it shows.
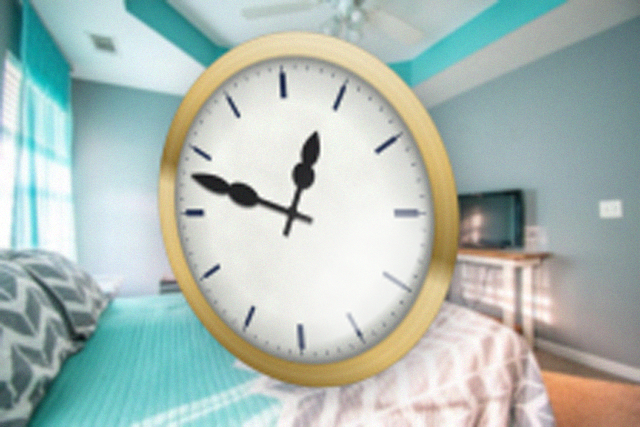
12:48
